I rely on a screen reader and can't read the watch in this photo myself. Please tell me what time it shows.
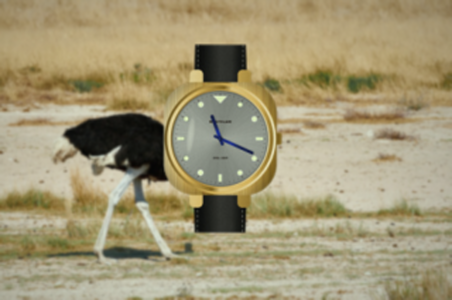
11:19
